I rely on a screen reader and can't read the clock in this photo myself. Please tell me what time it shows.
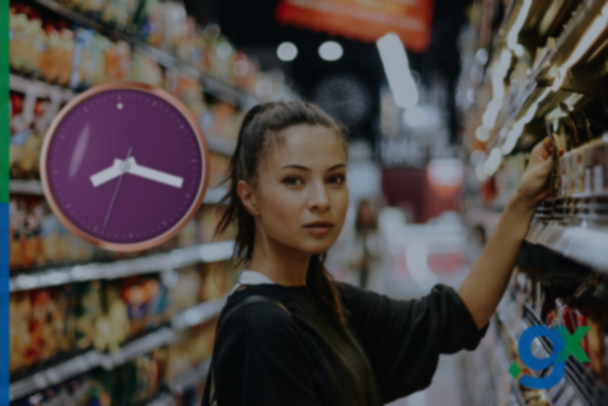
8:18:34
